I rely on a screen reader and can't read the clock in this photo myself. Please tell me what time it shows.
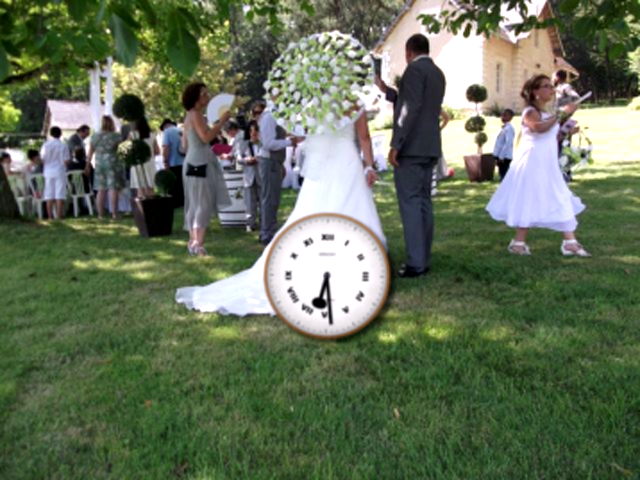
6:29
